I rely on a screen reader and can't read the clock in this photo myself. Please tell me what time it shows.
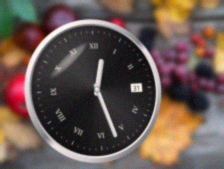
12:27
